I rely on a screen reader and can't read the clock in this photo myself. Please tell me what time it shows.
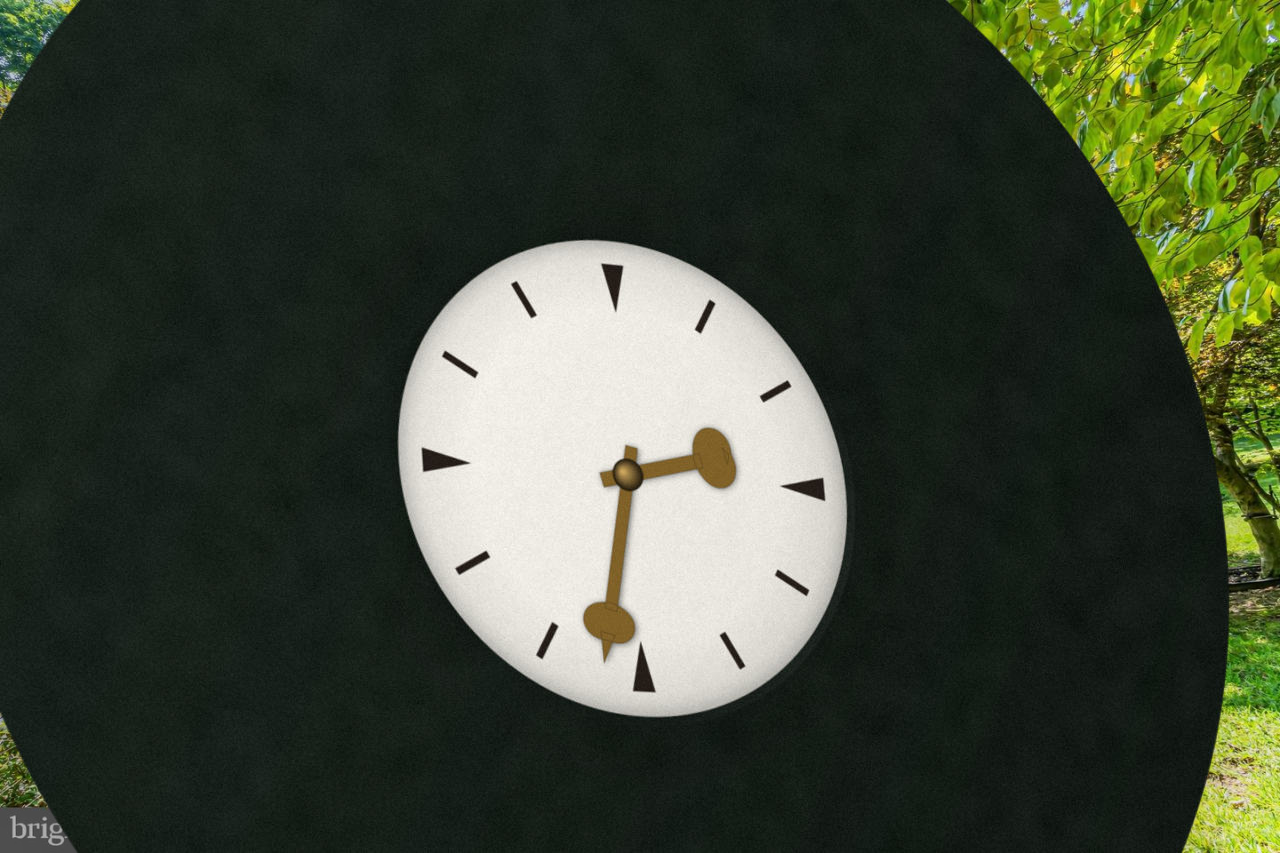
2:32
